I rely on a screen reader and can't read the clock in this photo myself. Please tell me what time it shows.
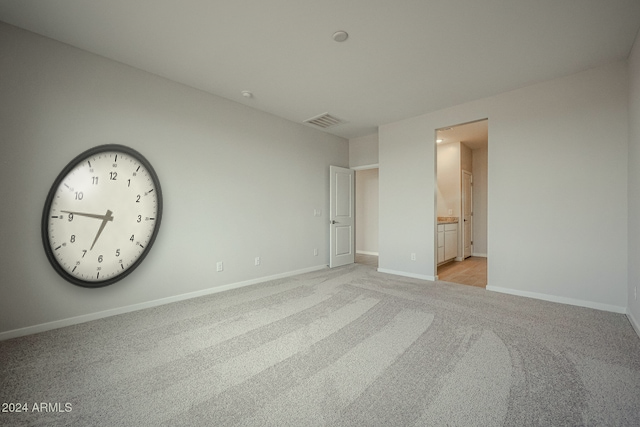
6:46
